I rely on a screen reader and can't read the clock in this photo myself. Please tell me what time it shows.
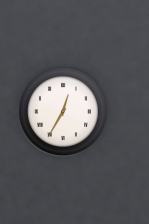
12:35
